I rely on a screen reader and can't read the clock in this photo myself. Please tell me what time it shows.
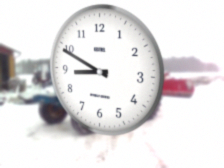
8:49
